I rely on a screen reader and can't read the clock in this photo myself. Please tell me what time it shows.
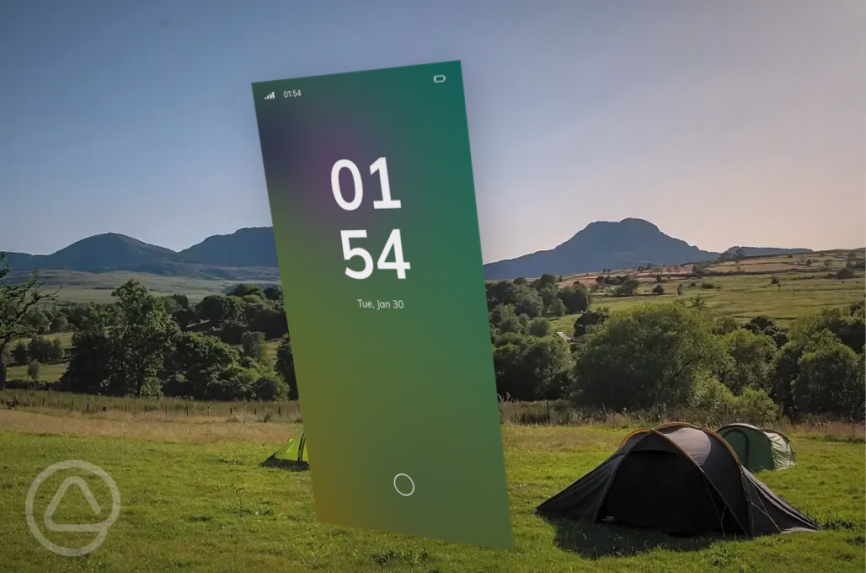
1:54
